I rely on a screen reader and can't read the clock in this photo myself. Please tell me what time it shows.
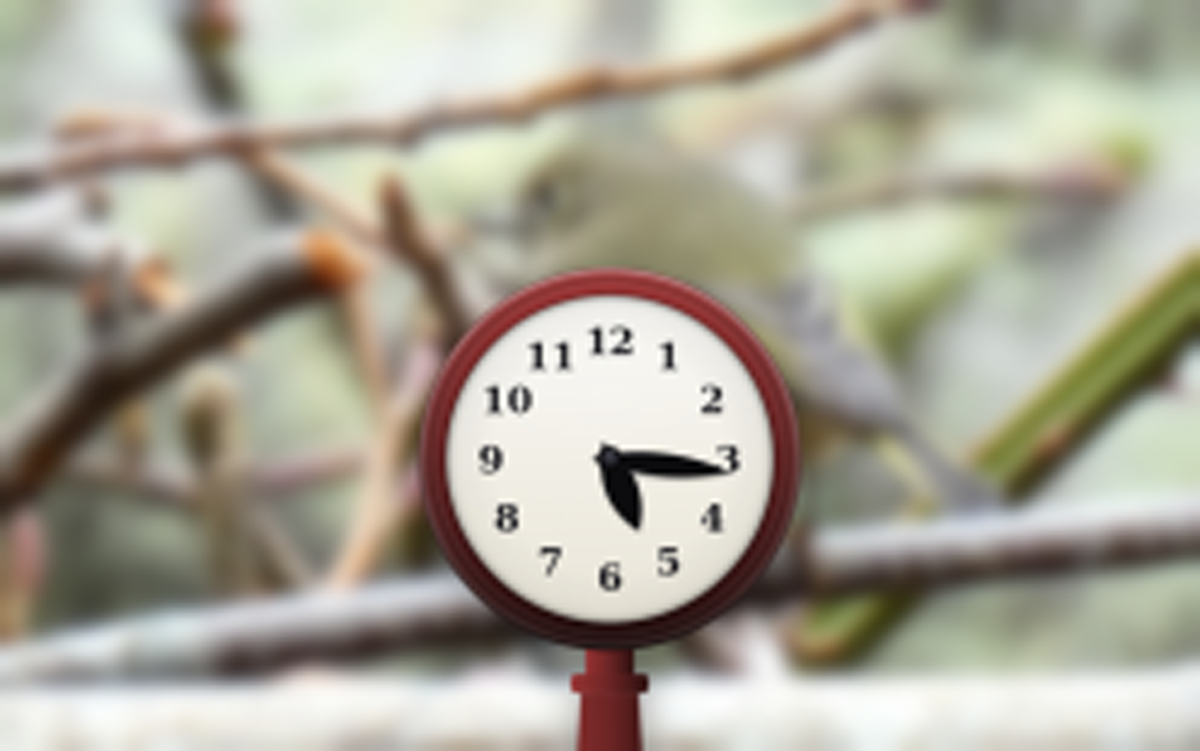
5:16
